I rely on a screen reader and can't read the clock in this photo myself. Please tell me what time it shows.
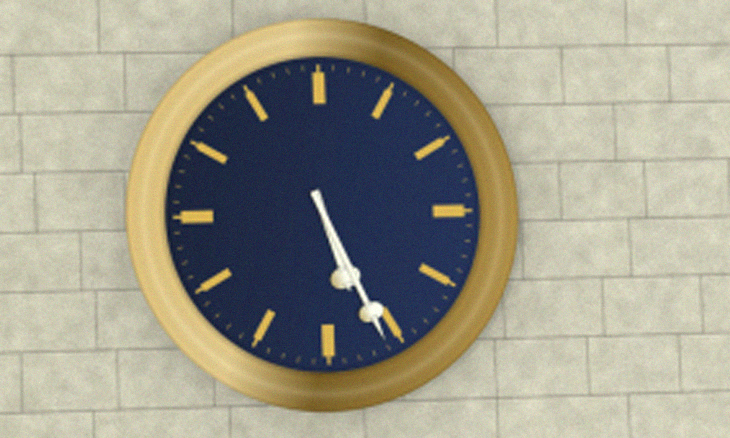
5:26
